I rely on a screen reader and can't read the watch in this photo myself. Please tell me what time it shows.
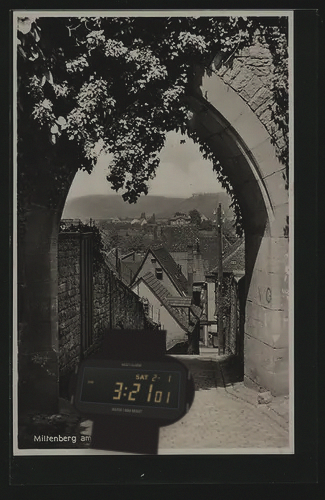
3:21:01
